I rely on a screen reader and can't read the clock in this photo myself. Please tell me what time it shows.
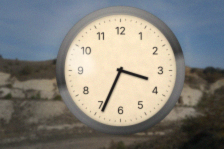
3:34
